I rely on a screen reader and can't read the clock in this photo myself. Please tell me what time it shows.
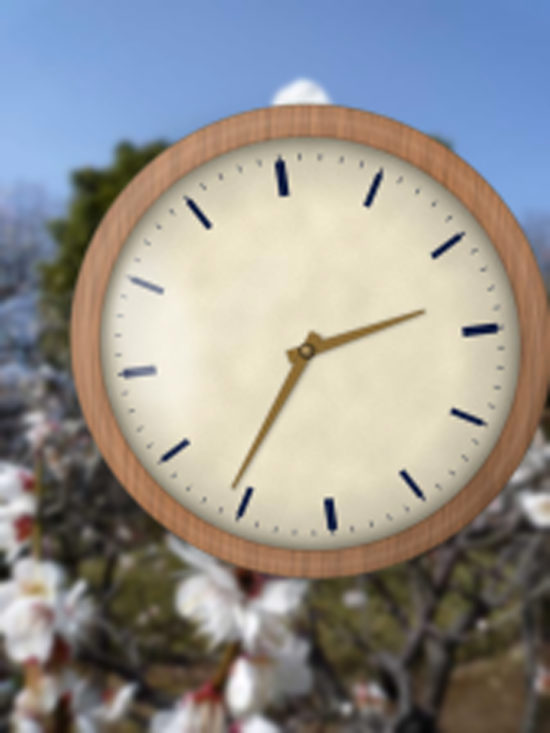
2:36
